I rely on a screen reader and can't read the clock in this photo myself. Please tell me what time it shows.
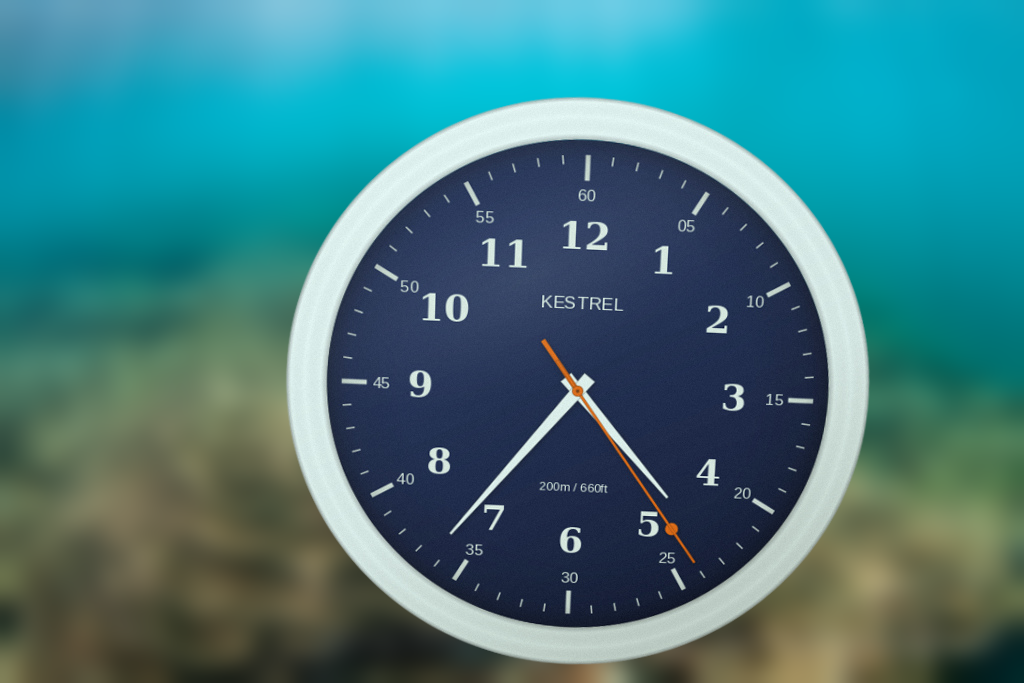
4:36:24
